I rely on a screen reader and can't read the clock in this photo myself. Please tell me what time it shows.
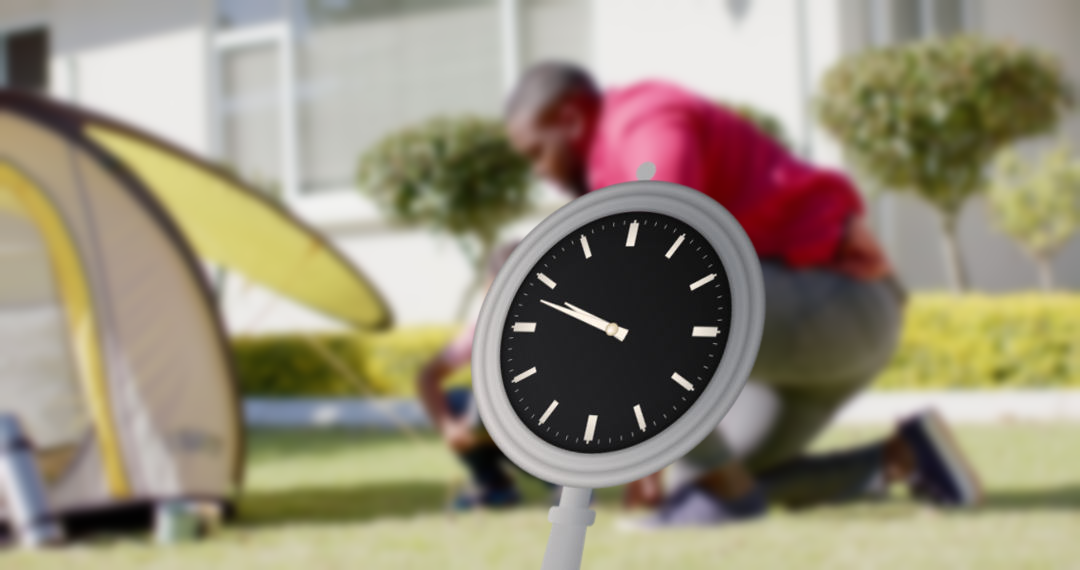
9:48
